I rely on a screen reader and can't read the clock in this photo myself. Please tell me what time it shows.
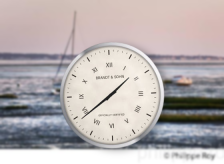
1:39
